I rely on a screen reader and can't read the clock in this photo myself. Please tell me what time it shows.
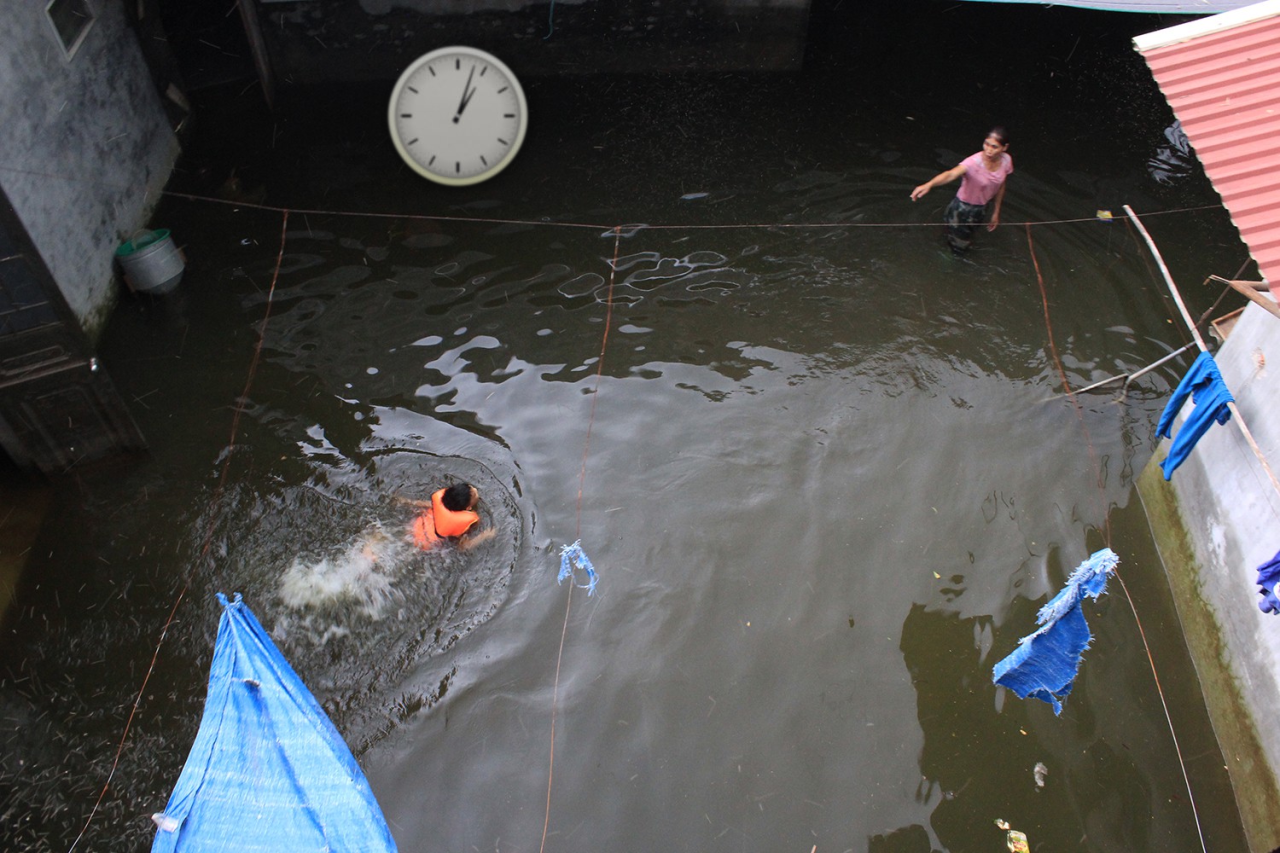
1:03
